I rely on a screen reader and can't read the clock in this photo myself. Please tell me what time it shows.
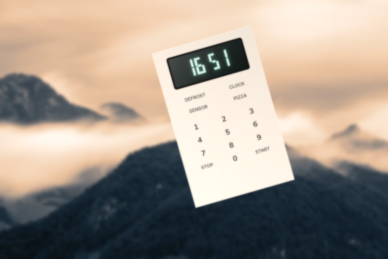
16:51
